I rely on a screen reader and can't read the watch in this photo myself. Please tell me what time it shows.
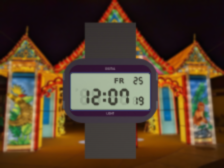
12:07
